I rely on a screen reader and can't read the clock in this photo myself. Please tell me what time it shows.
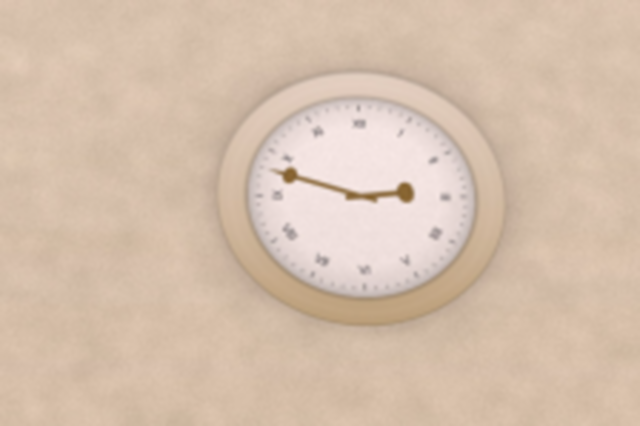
2:48
